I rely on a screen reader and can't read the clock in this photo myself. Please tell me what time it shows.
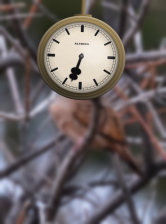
6:33
